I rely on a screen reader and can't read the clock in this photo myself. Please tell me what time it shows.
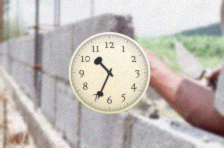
10:34
